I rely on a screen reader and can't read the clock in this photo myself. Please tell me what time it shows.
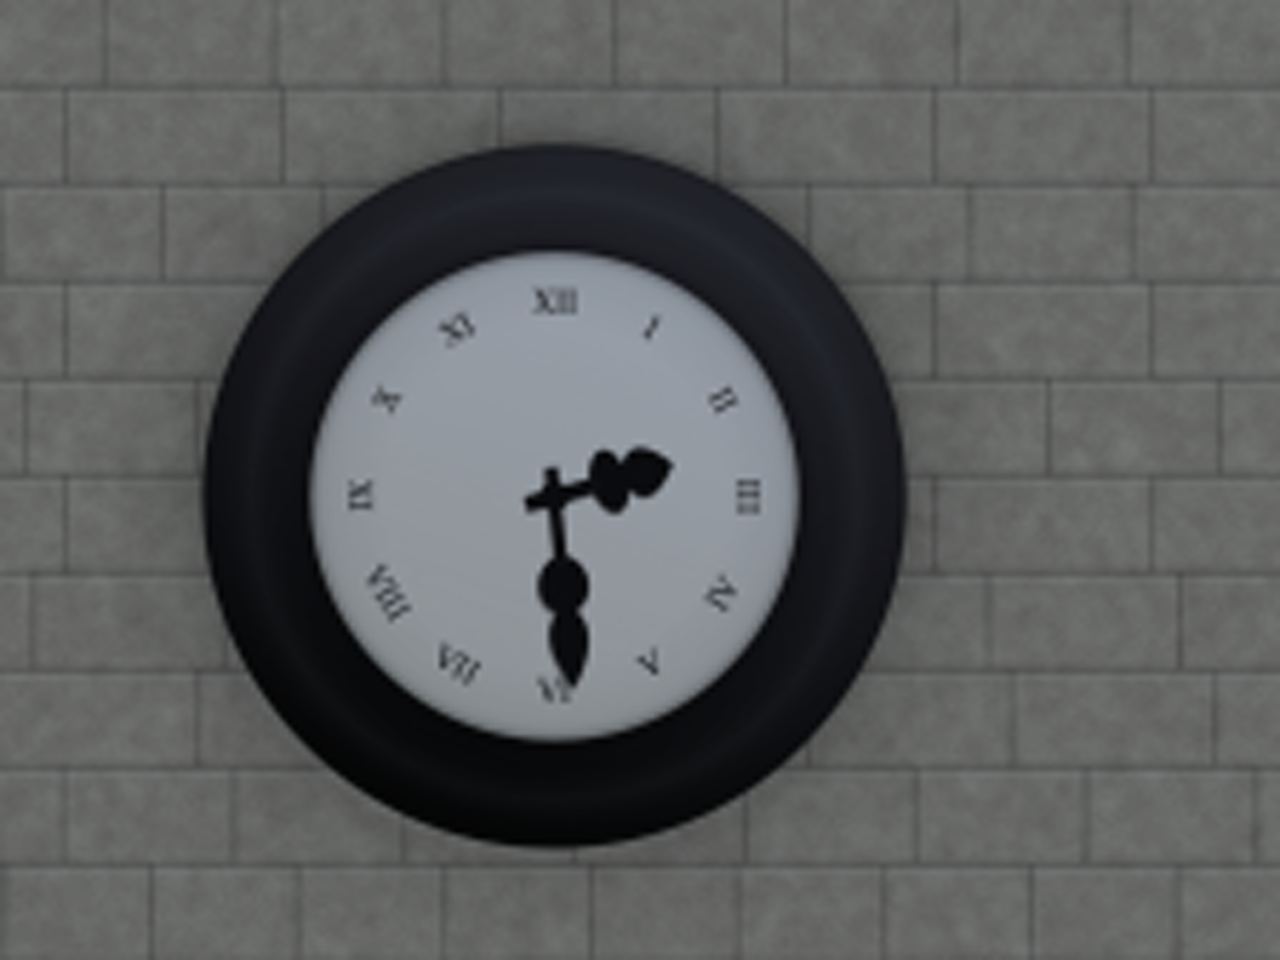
2:29
